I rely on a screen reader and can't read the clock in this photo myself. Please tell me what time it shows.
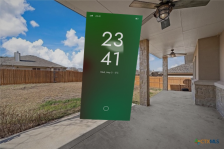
23:41
